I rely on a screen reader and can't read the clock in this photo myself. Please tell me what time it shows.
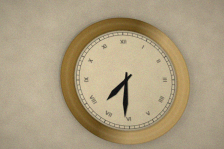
7:31
